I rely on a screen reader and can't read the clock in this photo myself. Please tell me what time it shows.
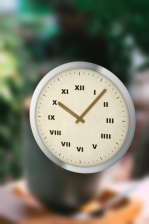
10:07
